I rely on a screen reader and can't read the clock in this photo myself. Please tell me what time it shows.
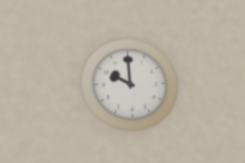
10:00
